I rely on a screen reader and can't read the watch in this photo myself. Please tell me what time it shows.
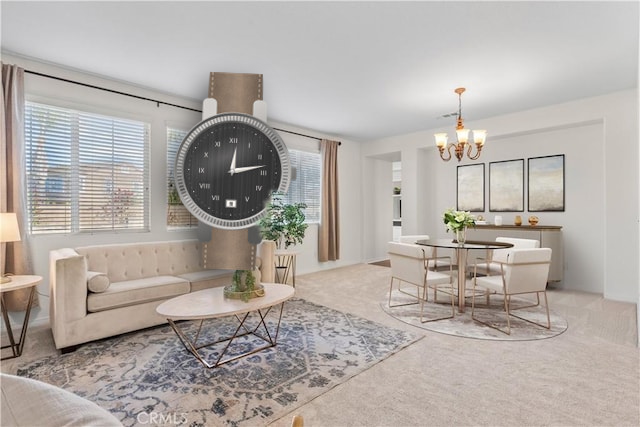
12:13
